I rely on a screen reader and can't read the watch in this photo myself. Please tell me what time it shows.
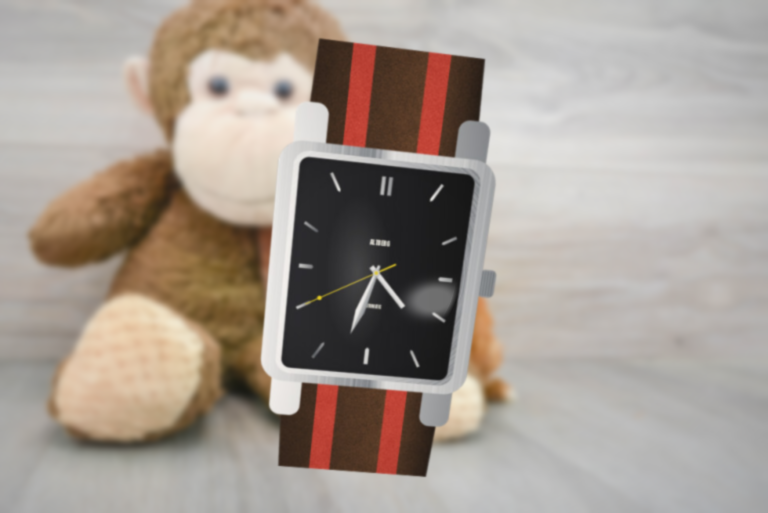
4:32:40
